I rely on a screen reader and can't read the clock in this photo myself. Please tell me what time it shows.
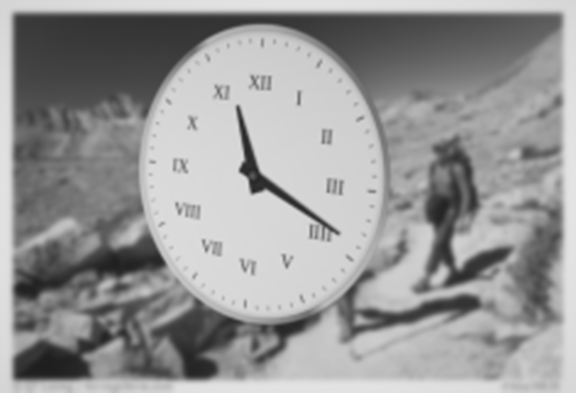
11:19
